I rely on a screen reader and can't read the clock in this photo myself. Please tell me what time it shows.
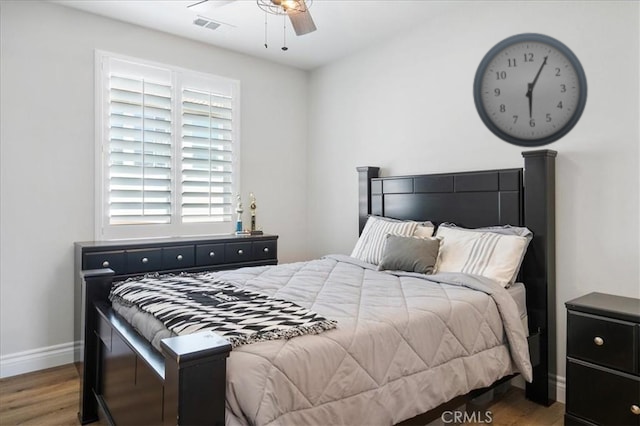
6:05
